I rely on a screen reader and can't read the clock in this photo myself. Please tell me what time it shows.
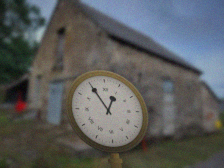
12:55
